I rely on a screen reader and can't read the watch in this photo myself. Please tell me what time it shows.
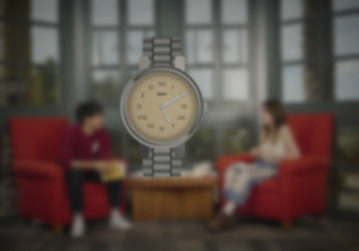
5:10
